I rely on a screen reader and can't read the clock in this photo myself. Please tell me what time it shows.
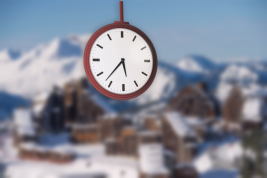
5:37
